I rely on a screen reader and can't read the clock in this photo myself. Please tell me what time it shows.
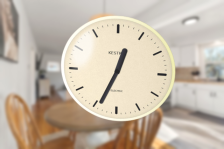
12:34
